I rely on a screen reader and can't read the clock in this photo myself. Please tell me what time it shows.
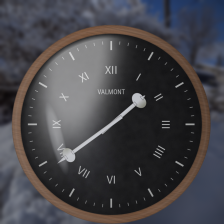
1:39
